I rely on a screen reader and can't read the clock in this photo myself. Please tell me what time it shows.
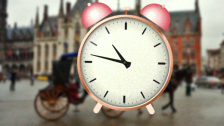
10:47
